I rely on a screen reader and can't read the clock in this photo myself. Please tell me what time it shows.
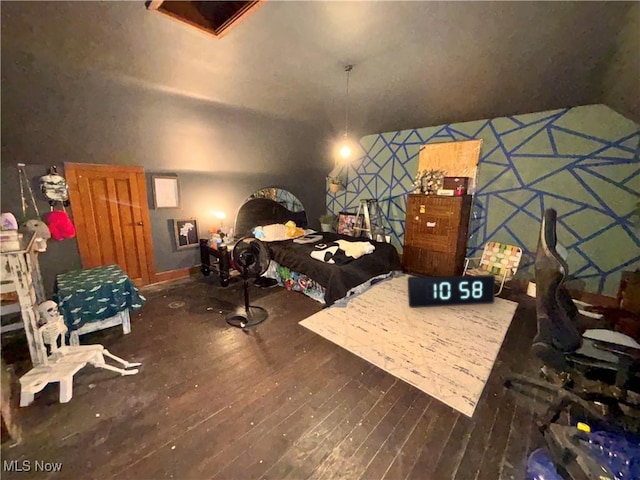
10:58
